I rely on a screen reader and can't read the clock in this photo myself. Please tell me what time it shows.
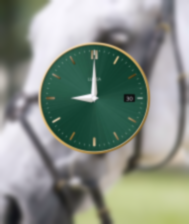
9:00
